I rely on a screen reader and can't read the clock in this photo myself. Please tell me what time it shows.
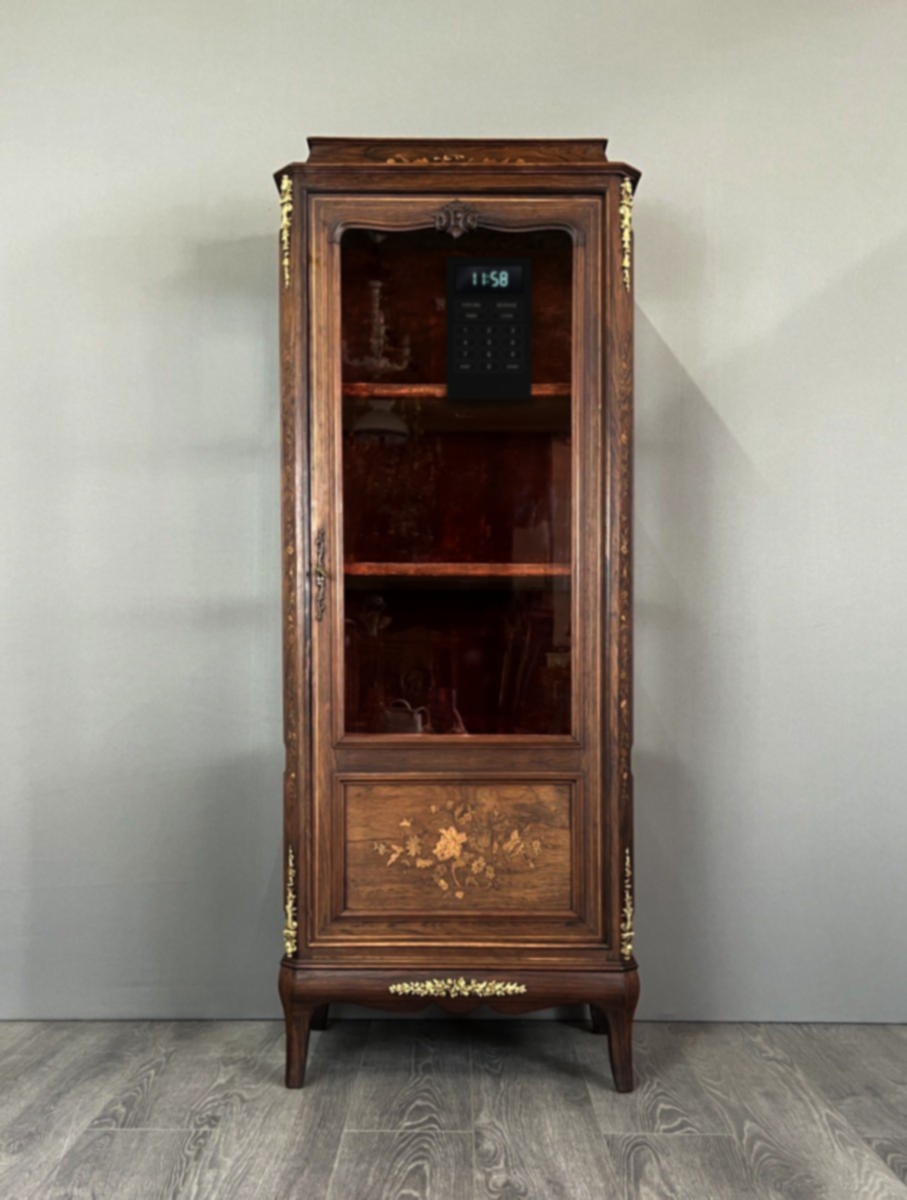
11:58
